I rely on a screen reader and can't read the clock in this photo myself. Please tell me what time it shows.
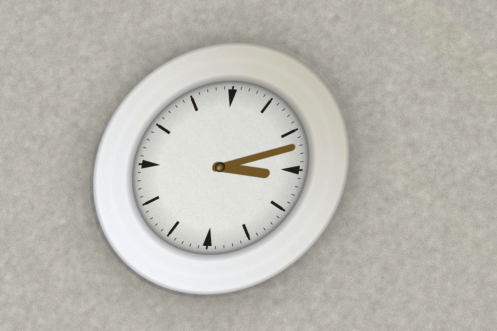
3:12
